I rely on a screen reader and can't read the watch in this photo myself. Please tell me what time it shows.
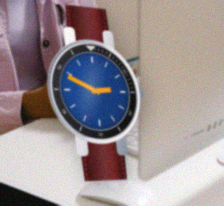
2:49
